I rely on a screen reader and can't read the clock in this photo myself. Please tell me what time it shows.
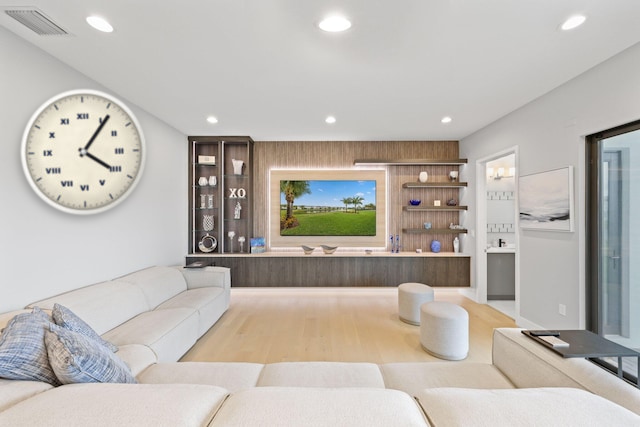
4:06
